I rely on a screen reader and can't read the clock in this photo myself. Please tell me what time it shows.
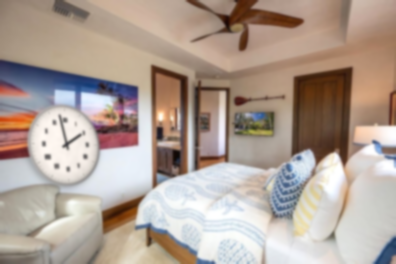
1:58
